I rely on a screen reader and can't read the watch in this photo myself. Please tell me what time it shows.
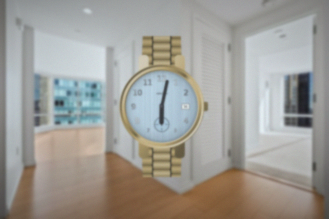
6:02
